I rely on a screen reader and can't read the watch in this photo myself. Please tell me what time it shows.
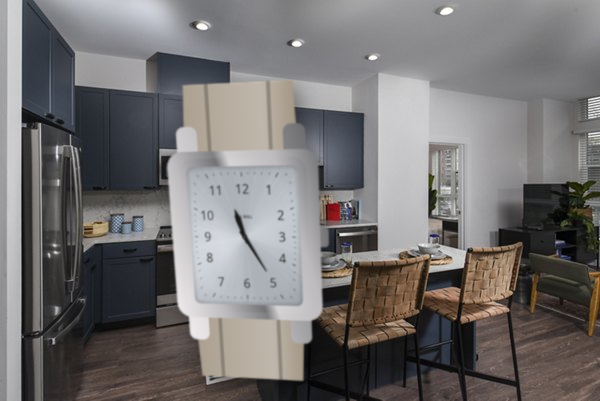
11:25
